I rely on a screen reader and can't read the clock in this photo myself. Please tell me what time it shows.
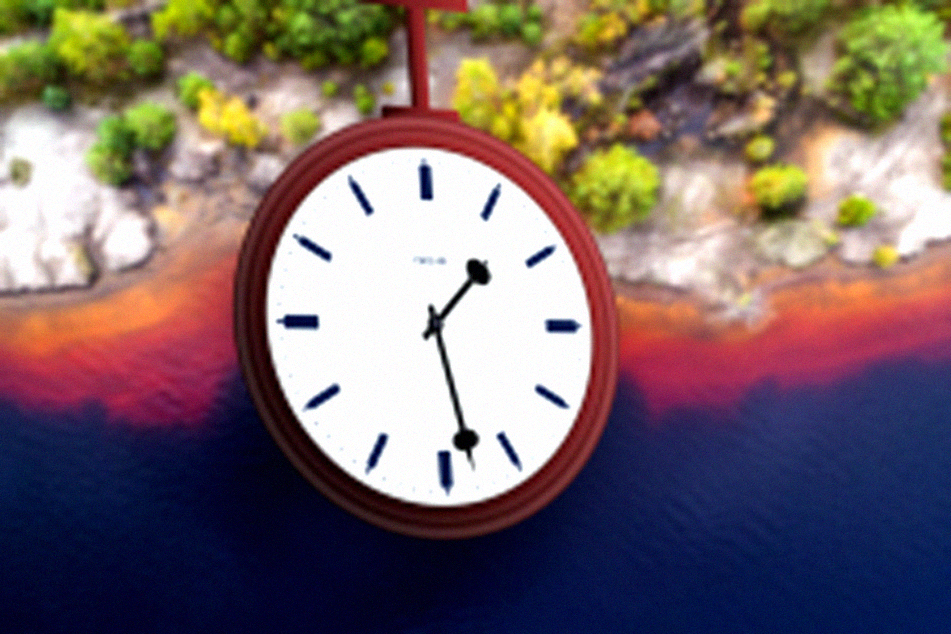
1:28
